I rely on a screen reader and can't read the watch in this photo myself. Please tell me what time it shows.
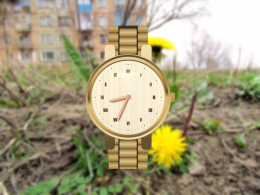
8:34
